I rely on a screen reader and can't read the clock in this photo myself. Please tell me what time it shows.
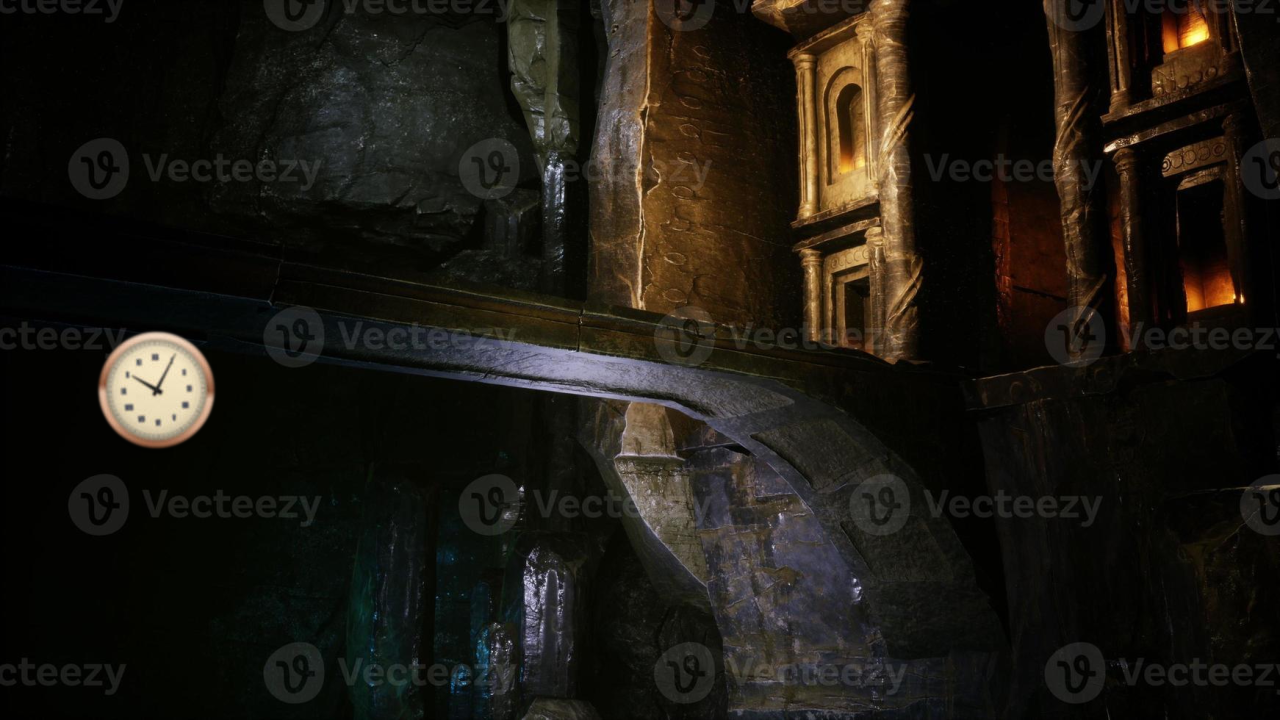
10:05
